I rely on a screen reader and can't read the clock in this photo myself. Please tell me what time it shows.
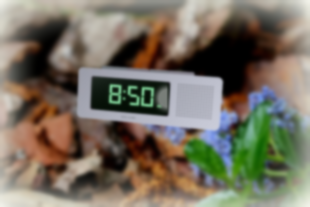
8:50
